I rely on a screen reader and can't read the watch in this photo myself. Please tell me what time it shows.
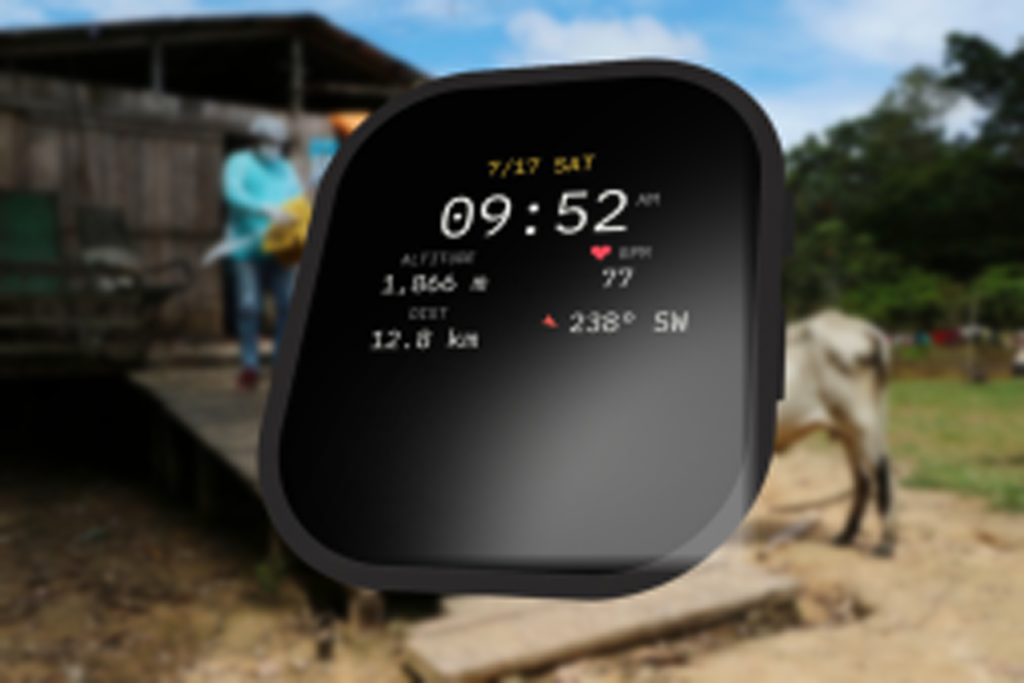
9:52
